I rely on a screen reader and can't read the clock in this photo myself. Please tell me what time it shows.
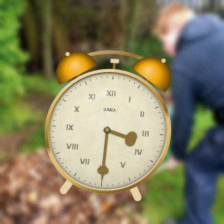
3:30
